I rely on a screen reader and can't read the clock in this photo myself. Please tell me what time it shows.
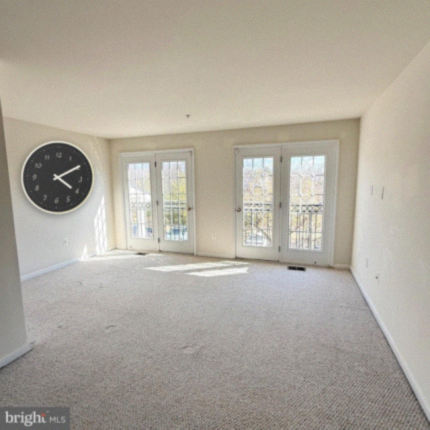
4:10
